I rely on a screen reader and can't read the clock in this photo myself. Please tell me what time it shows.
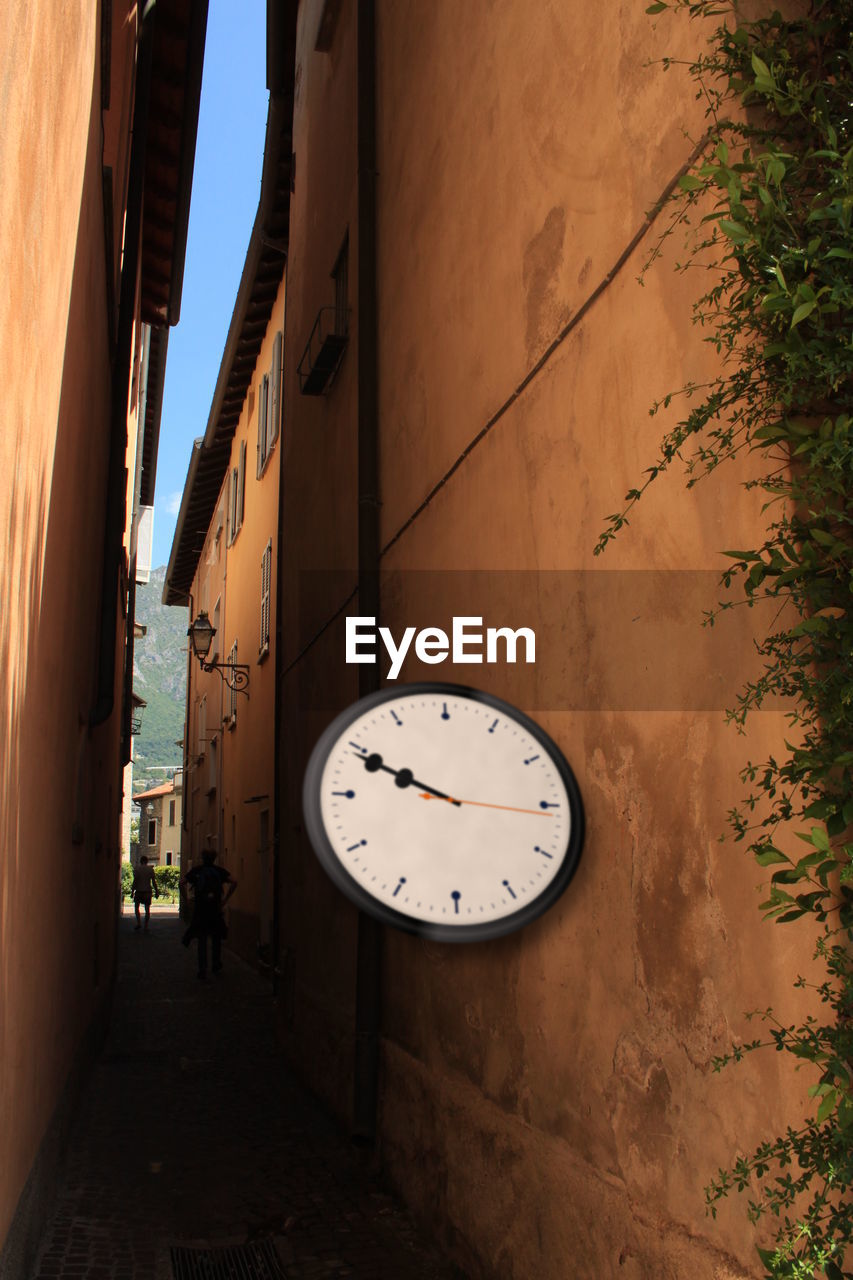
9:49:16
